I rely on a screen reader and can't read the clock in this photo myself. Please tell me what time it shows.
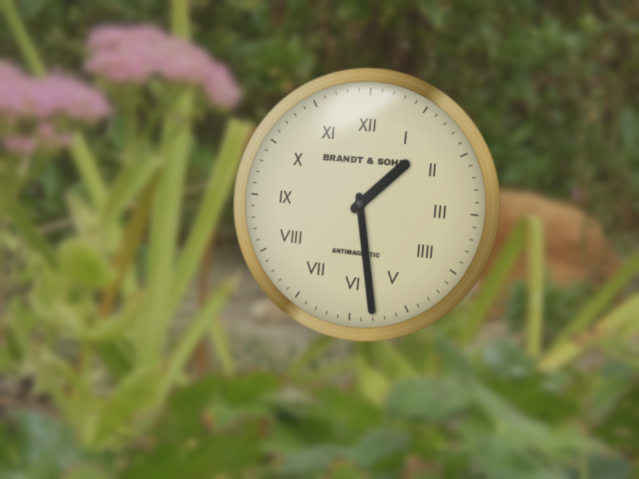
1:28
